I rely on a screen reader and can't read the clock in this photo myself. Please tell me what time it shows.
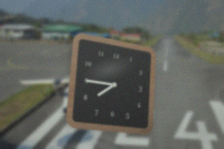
7:45
